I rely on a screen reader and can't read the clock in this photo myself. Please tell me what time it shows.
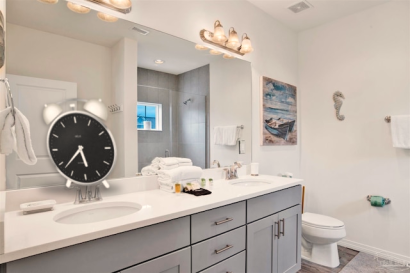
5:38
